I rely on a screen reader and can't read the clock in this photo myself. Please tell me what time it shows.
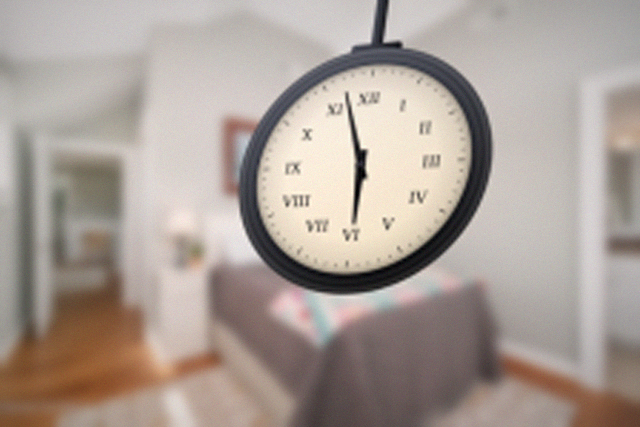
5:57
